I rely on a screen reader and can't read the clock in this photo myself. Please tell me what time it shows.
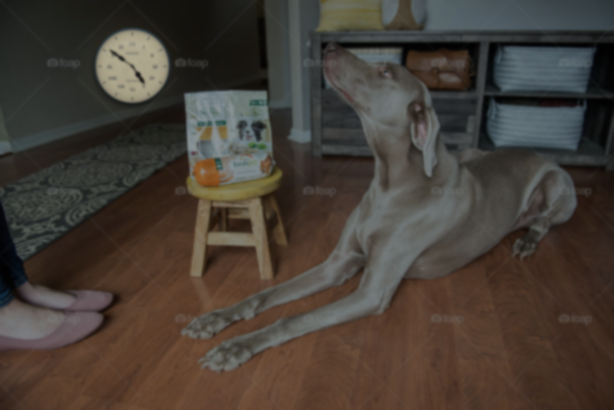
4:51
